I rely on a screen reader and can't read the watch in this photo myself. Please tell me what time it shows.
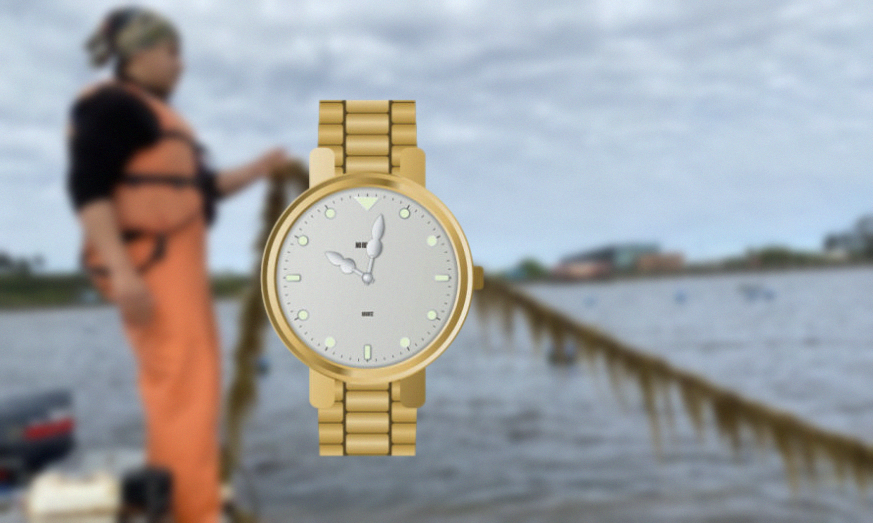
10:02
